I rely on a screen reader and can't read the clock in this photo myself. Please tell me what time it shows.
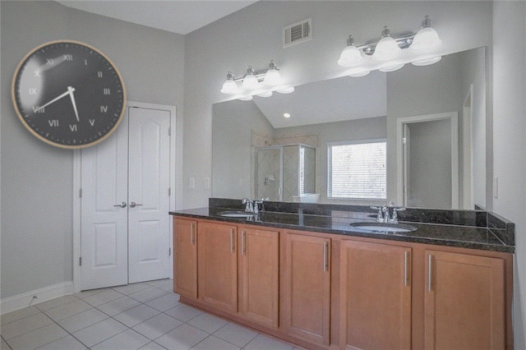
5:40
